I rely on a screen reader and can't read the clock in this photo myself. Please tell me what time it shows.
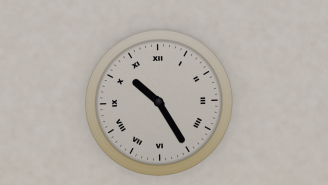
10:25
